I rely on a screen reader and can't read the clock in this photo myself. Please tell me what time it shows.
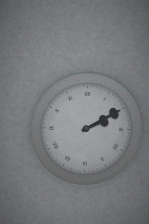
2:10
